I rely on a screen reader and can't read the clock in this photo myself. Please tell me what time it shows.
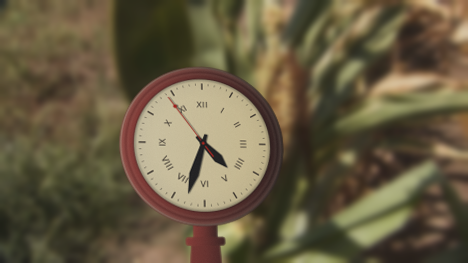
4:32:54
